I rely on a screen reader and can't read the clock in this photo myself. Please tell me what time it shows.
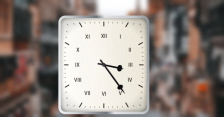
3:24
